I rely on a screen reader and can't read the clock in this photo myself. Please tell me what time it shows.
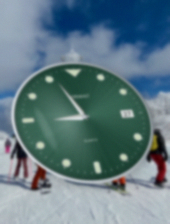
8:56
